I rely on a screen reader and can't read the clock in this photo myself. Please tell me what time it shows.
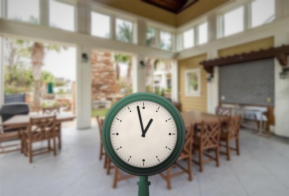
12:58
